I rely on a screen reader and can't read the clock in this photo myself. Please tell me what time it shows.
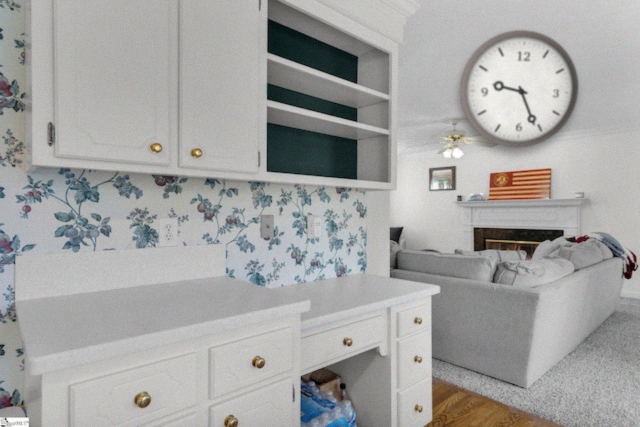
9:26
